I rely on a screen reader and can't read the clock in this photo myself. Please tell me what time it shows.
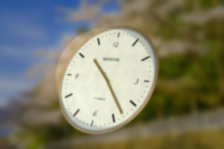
10:23
